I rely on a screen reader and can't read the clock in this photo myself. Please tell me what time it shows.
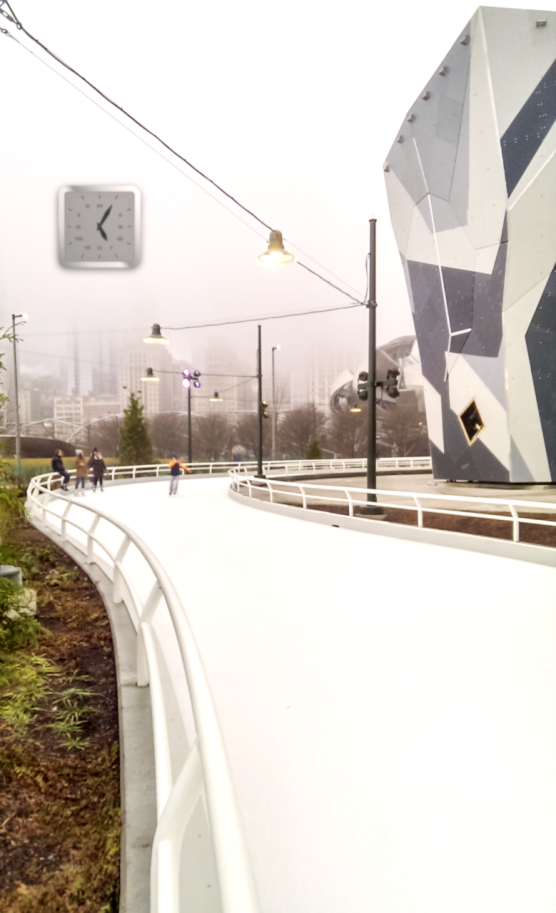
5:05
